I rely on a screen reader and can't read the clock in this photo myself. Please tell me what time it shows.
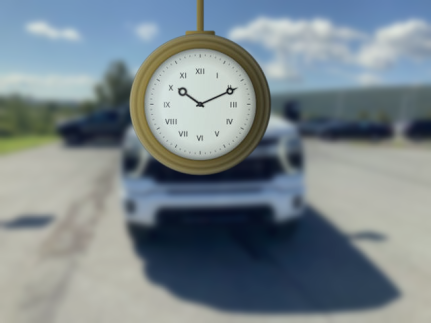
10:11
